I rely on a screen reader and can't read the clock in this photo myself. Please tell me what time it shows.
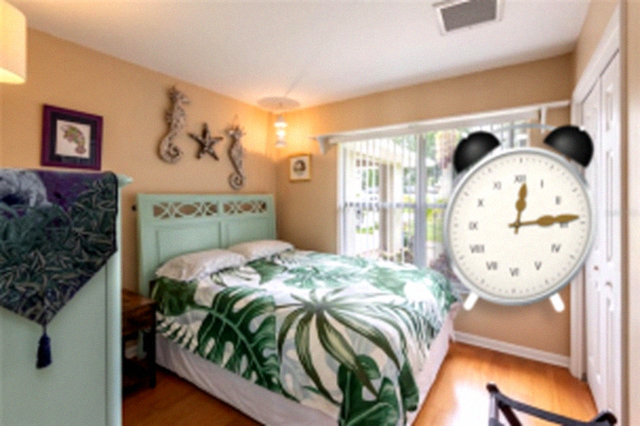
12:14
